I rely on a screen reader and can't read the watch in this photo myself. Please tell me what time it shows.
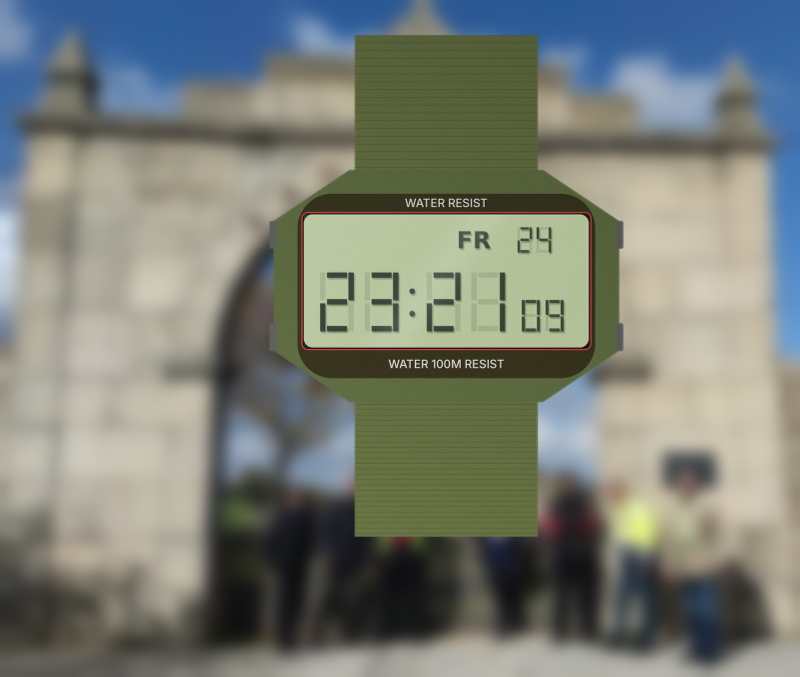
23:21:09
